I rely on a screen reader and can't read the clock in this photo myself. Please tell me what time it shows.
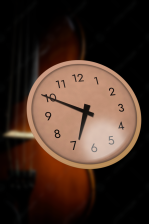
6:50
